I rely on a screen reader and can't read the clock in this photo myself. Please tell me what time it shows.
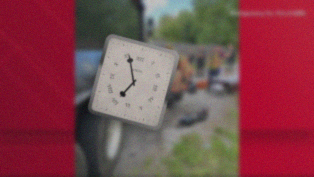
6:56
